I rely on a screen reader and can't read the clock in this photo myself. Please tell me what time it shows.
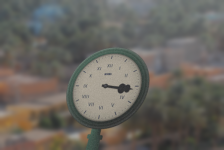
3:16
